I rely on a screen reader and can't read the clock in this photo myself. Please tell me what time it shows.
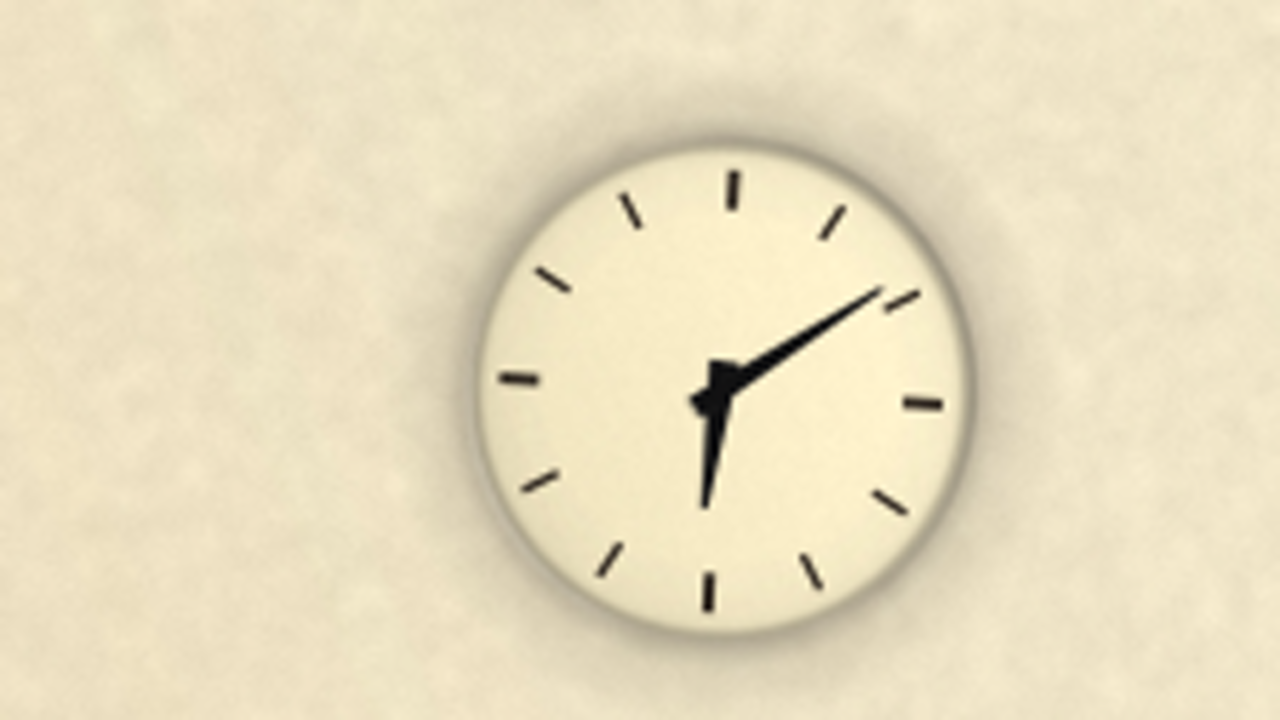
6:09
